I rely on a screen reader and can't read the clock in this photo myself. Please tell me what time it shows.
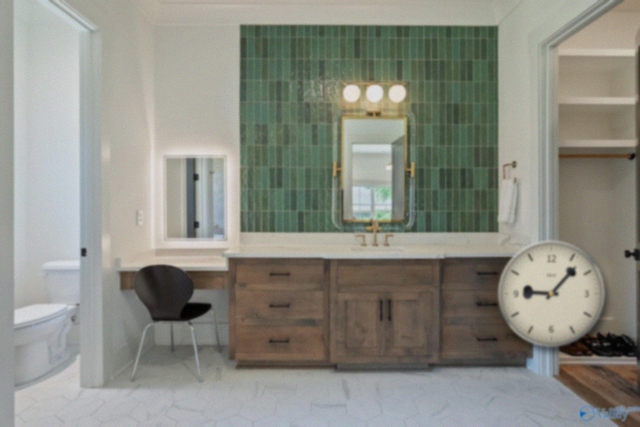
9:07
